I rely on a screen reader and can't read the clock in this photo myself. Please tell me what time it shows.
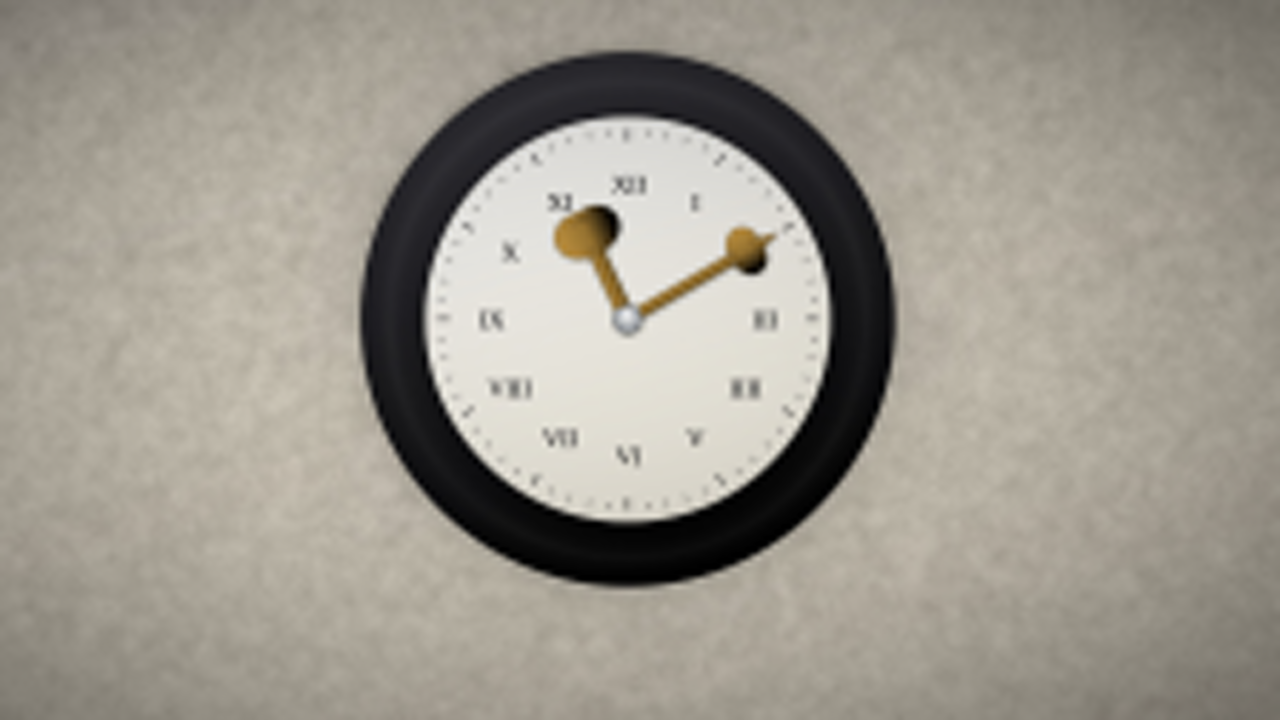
11:10
